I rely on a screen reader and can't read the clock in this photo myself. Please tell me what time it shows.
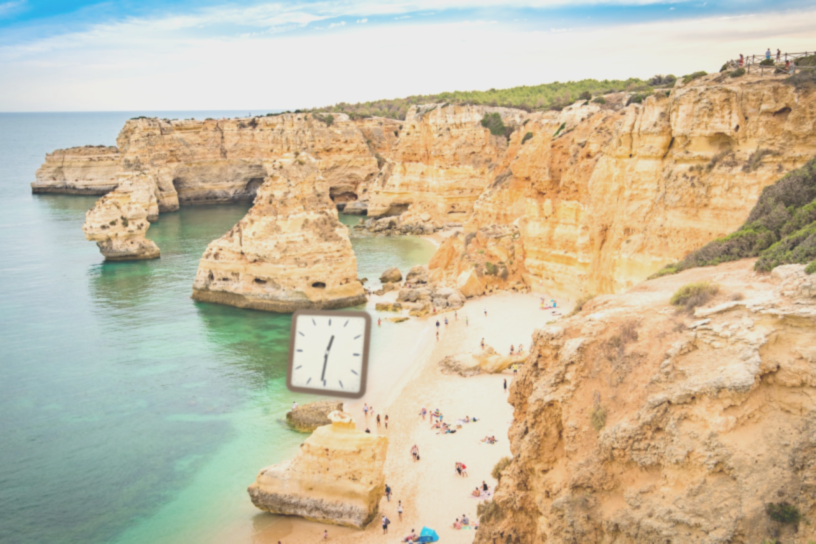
12:31
